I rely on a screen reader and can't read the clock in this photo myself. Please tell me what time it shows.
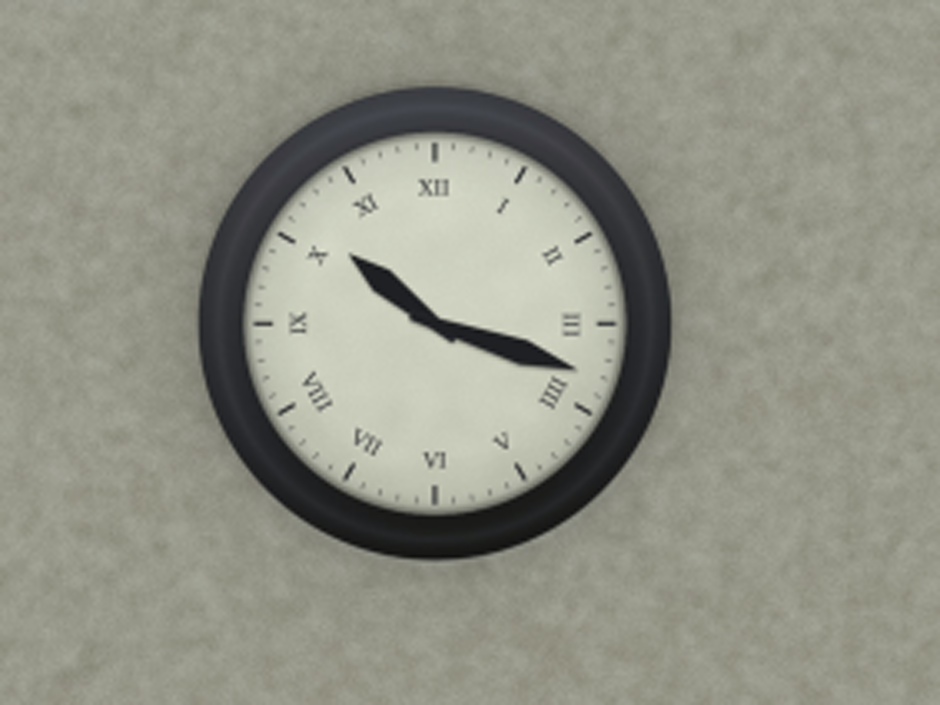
10:18
